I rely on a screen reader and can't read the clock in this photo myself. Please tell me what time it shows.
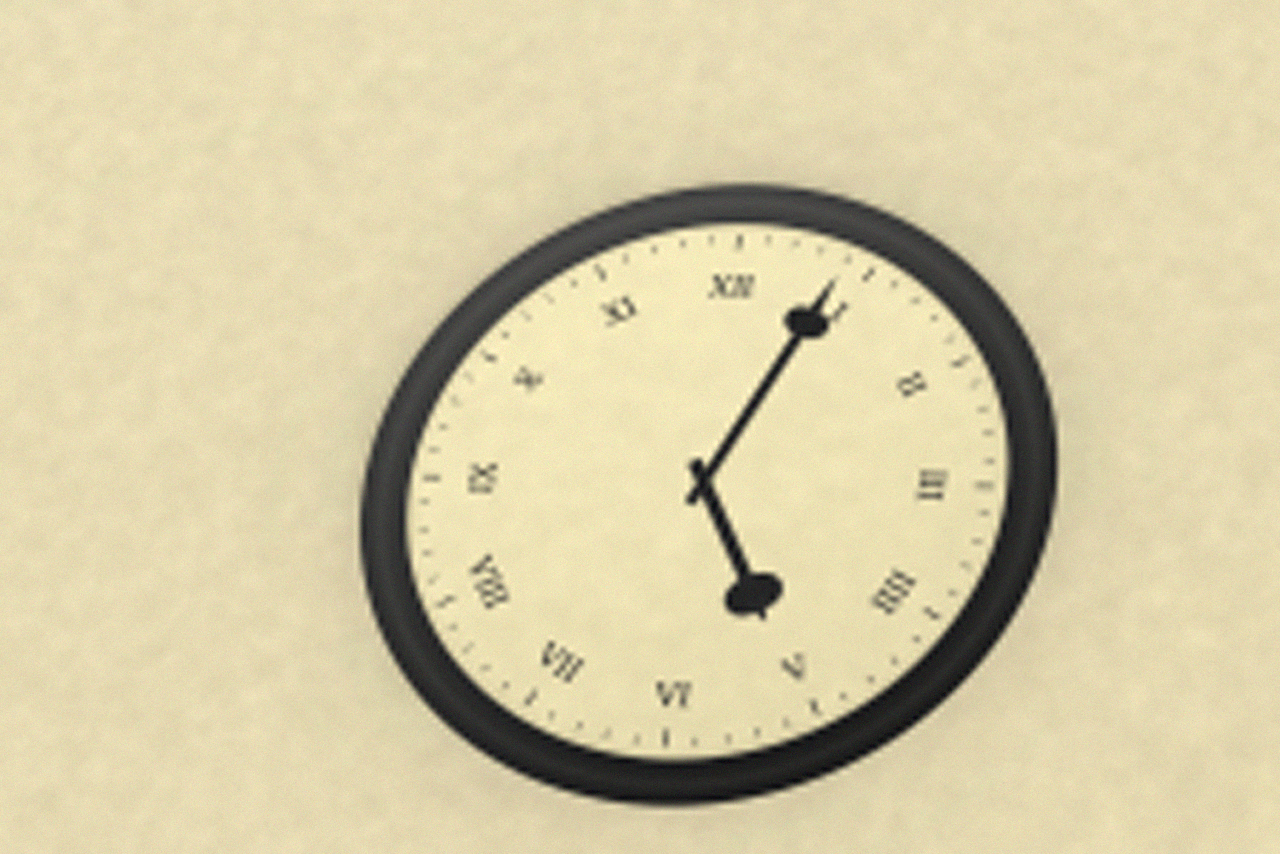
5:04
